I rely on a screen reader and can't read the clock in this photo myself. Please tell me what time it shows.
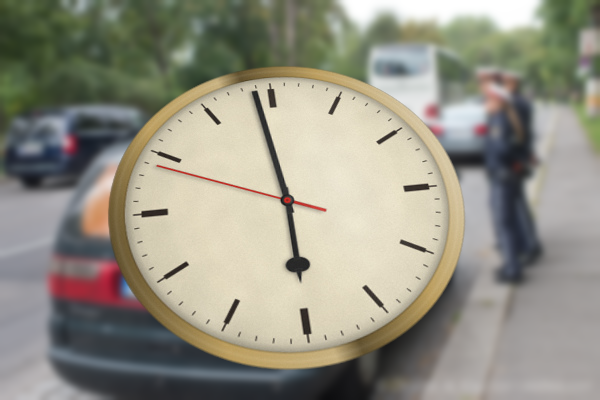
5:58:49
